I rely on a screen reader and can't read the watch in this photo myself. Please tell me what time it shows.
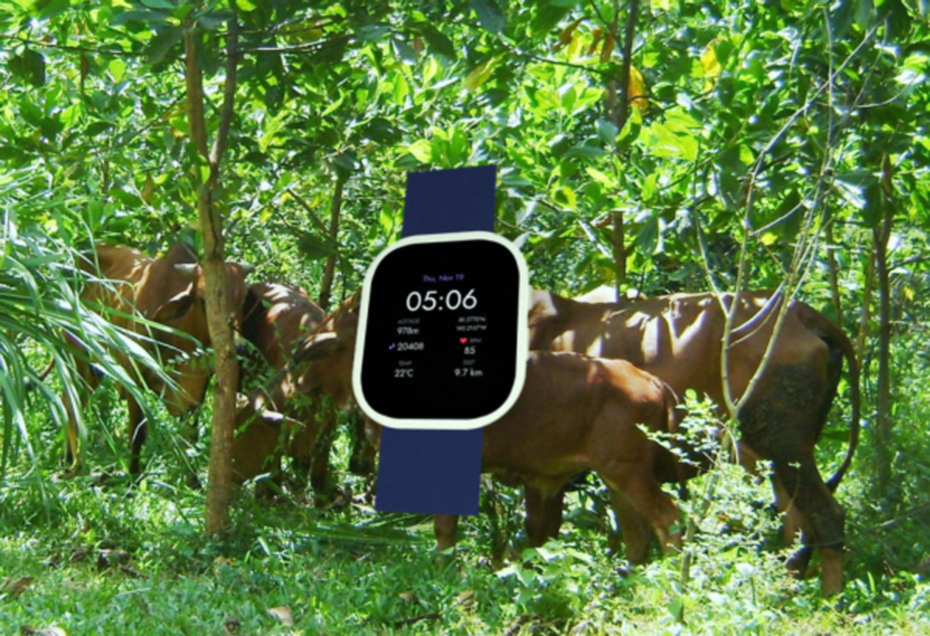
5:06
